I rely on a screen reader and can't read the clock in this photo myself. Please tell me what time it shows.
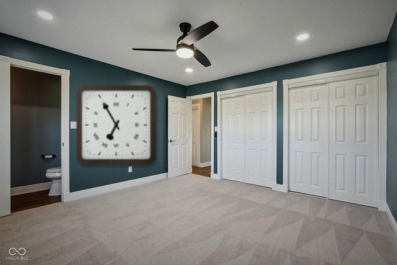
6:55
